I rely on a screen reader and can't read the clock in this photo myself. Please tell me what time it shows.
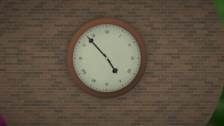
4:53
